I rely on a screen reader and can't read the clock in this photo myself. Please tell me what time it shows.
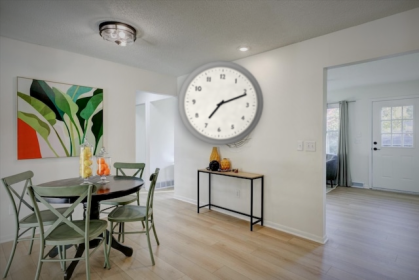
7:11
